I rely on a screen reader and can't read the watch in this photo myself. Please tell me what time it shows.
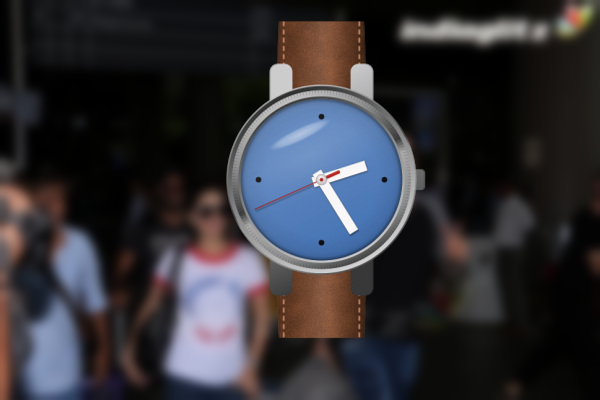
2:24:41
